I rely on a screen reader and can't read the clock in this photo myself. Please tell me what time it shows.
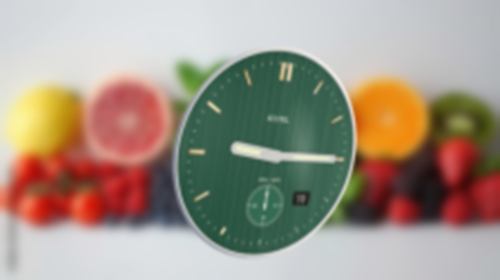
9:15
